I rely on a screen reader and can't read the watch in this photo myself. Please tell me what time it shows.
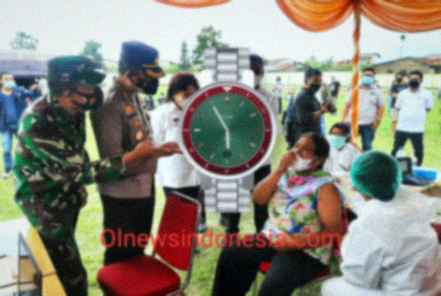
5:55
